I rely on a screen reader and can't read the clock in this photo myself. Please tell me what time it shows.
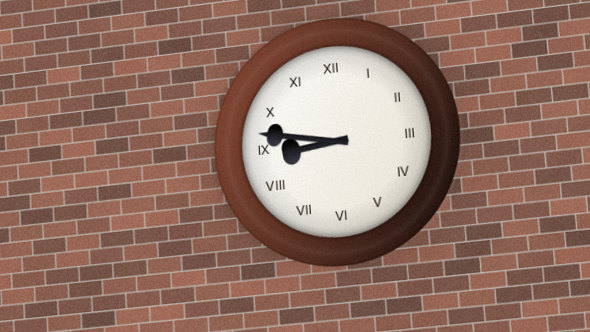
8:47
